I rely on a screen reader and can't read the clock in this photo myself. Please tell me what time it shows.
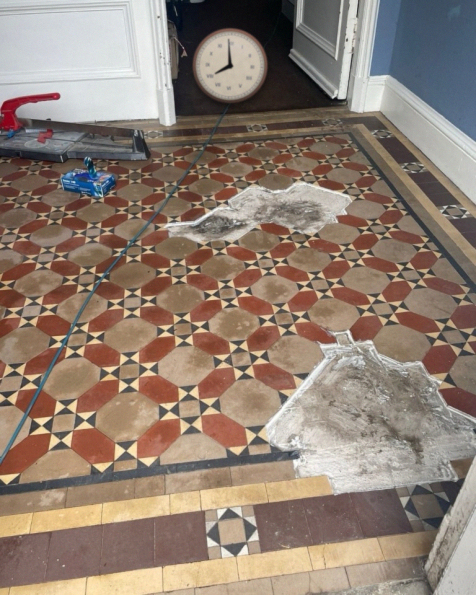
7:59
